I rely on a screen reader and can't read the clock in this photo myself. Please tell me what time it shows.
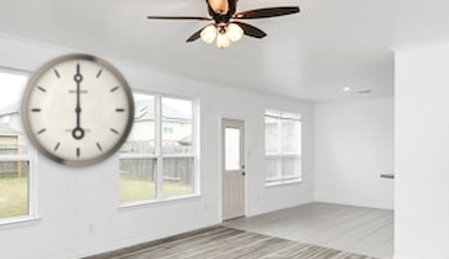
6:00
